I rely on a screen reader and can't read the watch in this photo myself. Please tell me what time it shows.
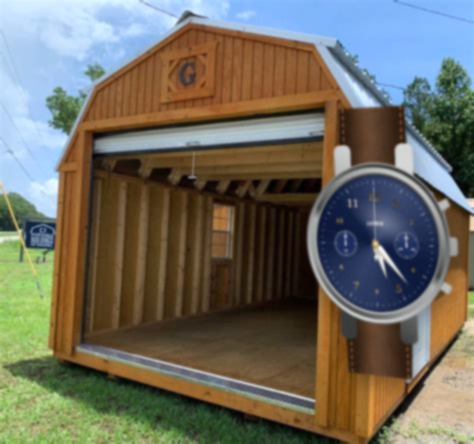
5:23
